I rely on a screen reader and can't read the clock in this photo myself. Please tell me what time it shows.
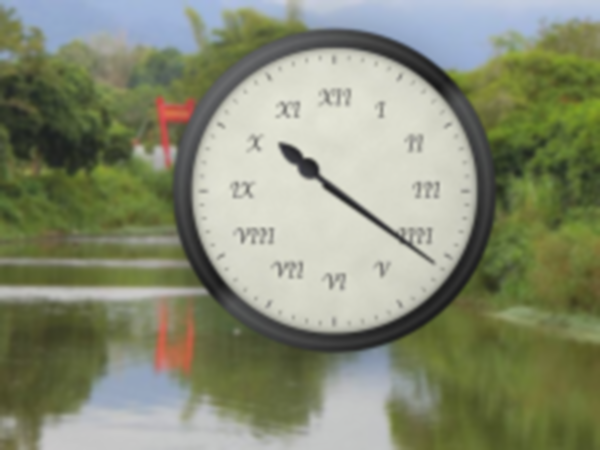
10:21
